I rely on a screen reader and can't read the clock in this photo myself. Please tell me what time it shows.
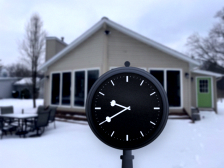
9:40
